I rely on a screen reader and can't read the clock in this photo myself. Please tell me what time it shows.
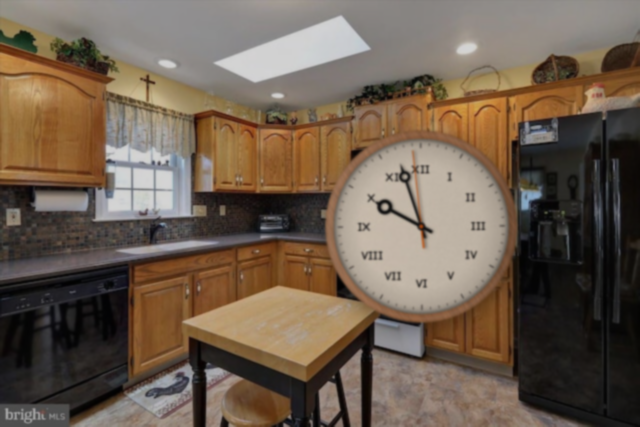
9:56:59
